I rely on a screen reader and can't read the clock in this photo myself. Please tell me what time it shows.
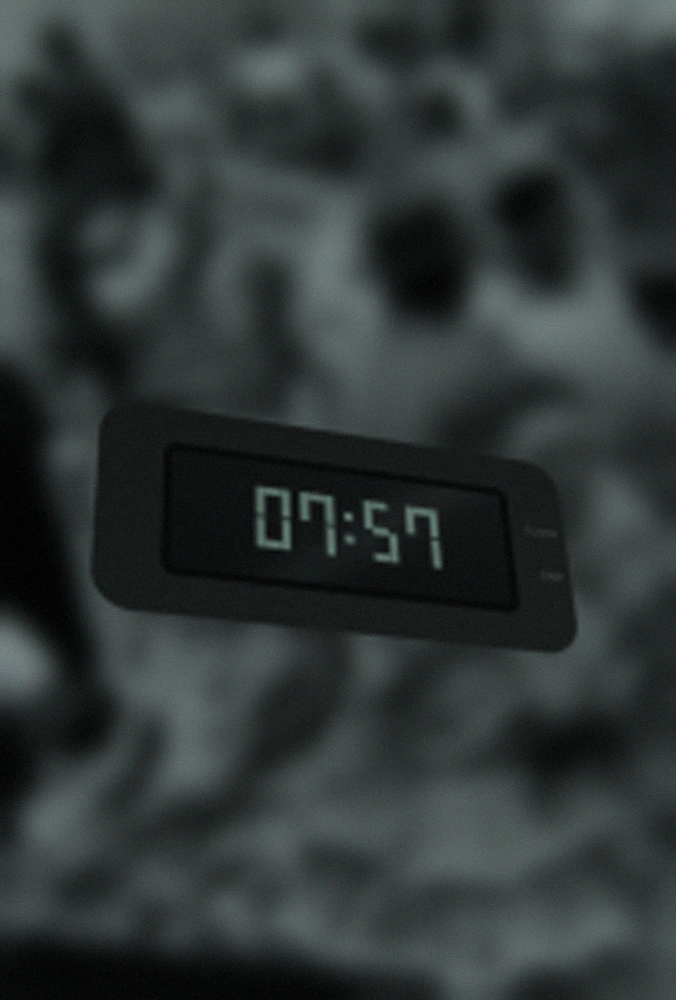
7:57
